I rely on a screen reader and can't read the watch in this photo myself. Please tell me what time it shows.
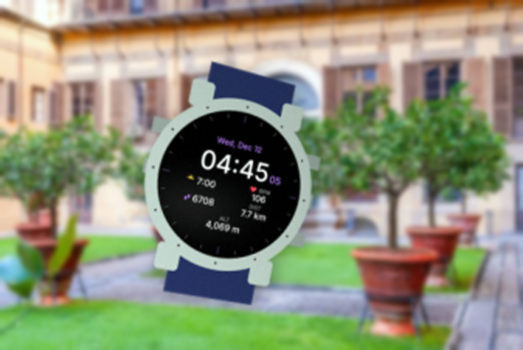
4:45
